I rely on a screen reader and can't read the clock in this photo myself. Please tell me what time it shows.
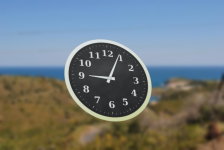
9:04
